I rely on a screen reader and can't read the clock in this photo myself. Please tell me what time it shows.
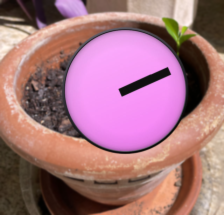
2:11
